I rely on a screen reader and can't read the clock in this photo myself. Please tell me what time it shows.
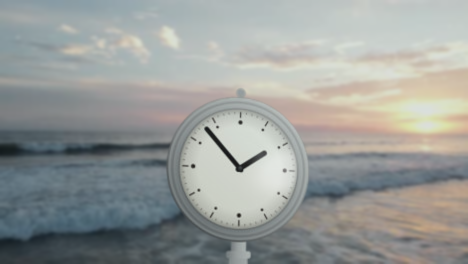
1:53
